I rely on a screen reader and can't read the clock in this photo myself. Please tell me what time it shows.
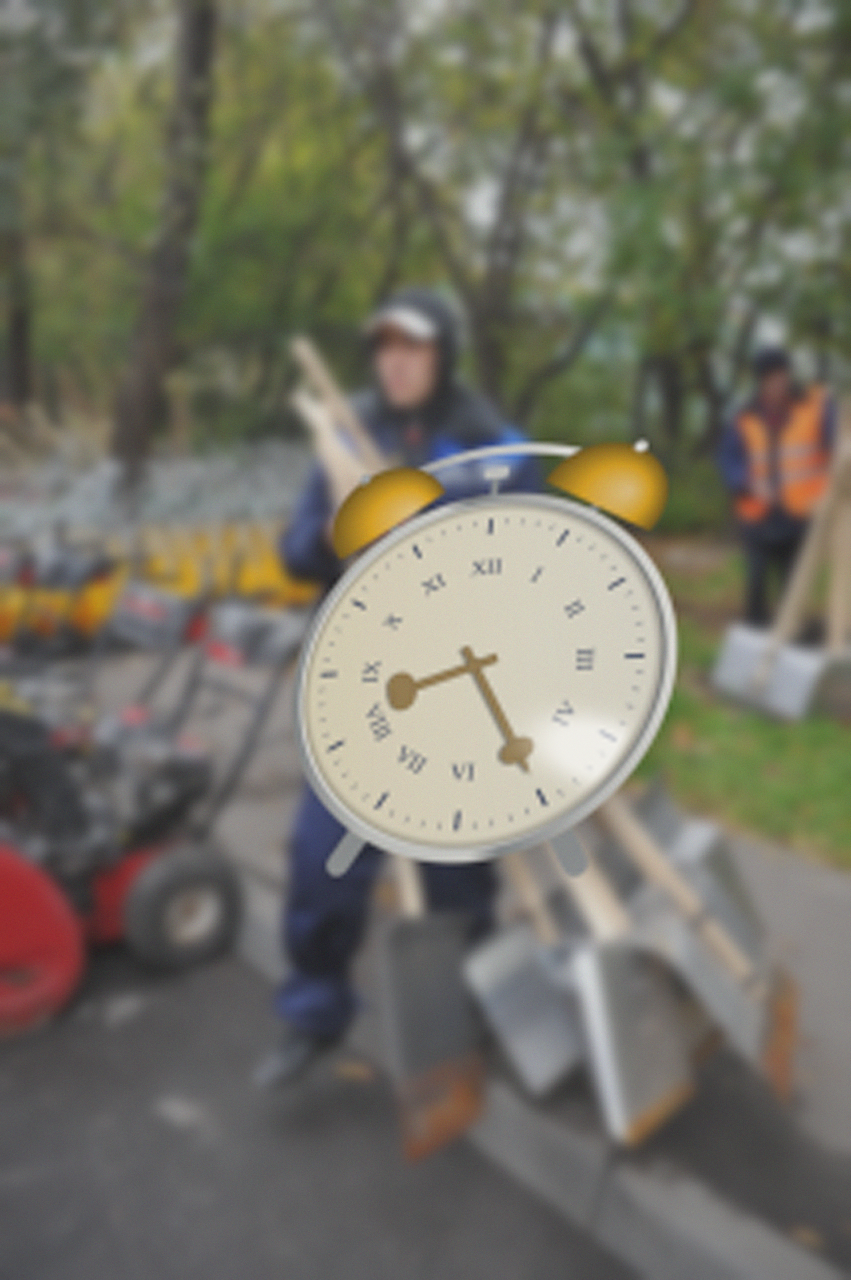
8:25
